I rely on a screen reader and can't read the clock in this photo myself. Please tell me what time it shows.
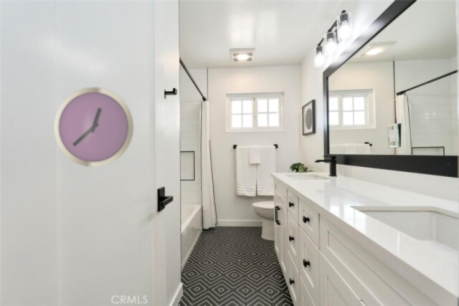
12:38
